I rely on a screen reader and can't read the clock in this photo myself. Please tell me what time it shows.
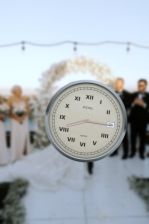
8:15
